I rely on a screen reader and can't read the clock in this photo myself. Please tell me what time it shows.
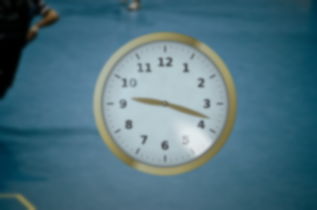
9:18
